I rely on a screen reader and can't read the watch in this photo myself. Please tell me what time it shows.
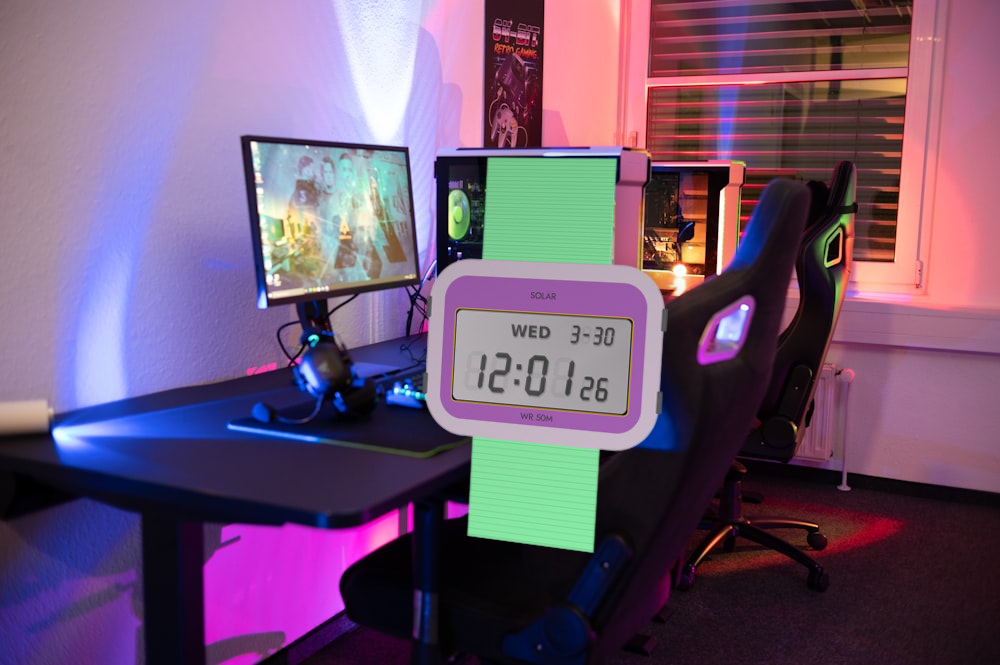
12:01:26
